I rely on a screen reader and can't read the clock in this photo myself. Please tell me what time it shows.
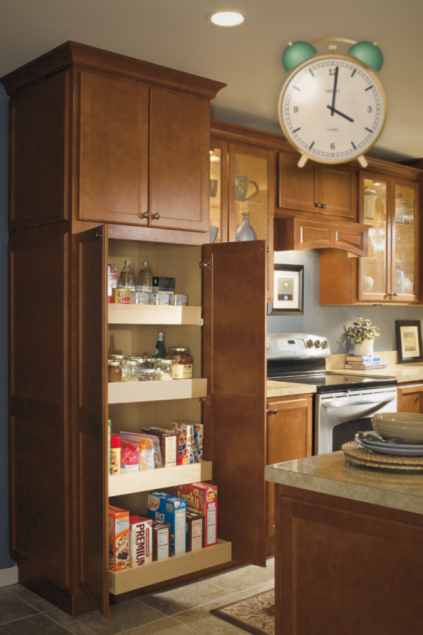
4:01
